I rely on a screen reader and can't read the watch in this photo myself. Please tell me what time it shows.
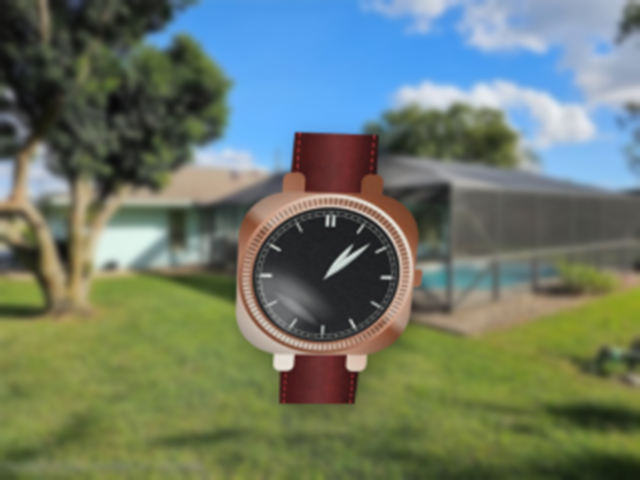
1:08
